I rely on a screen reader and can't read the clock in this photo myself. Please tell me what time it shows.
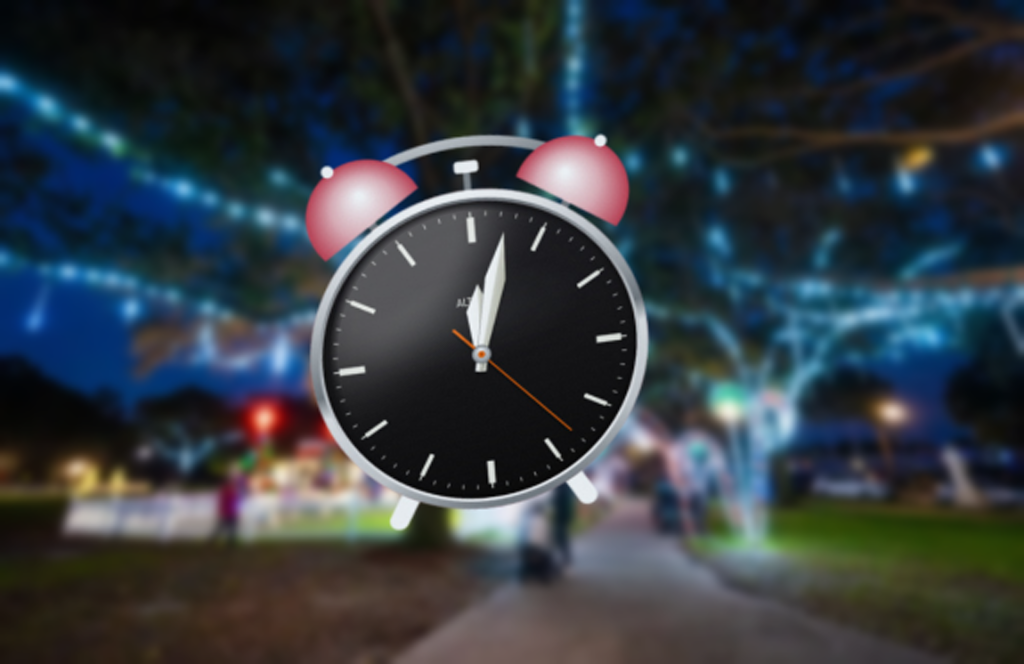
12:02:23
